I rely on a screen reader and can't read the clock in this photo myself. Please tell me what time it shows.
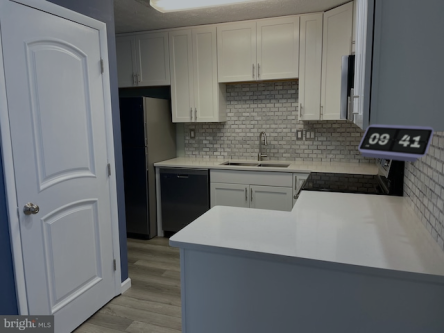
9:41
